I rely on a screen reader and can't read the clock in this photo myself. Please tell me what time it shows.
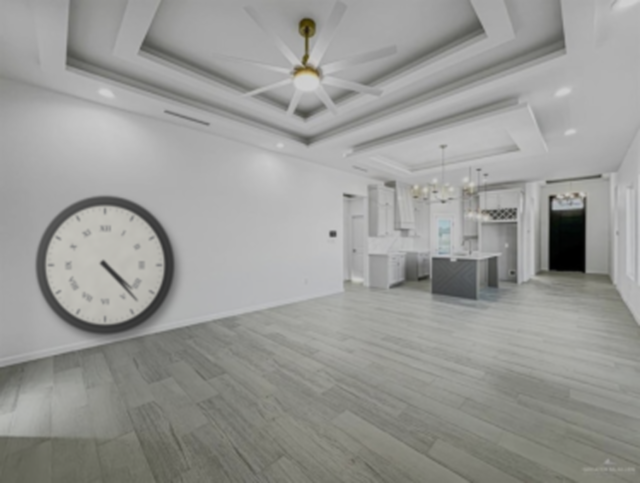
4:23
